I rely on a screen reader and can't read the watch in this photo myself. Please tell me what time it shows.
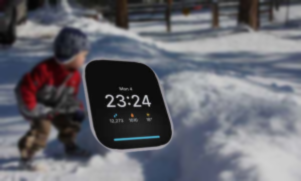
23:24
